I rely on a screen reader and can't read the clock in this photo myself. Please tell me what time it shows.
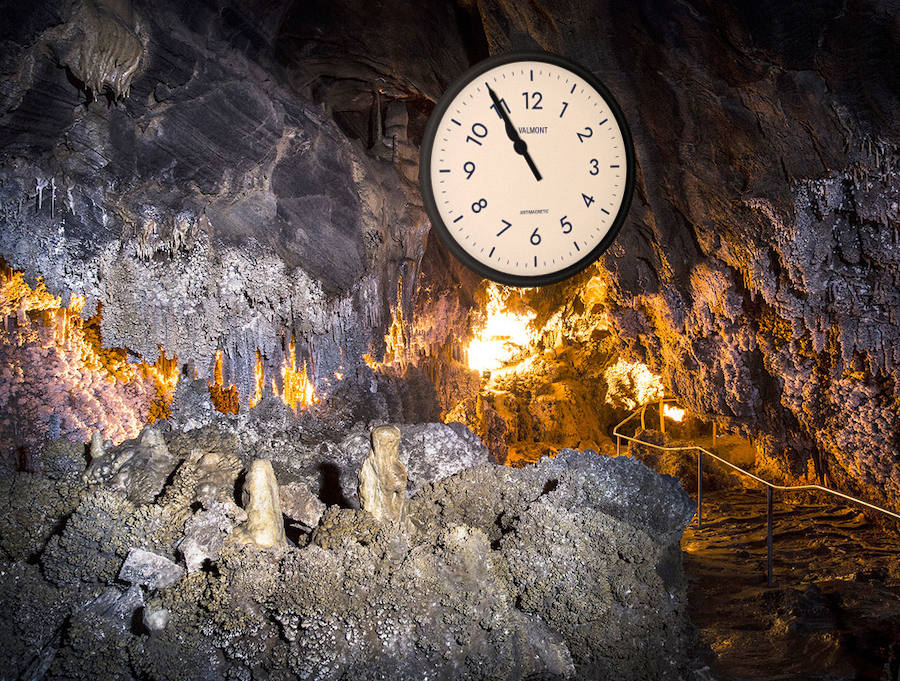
10:55
